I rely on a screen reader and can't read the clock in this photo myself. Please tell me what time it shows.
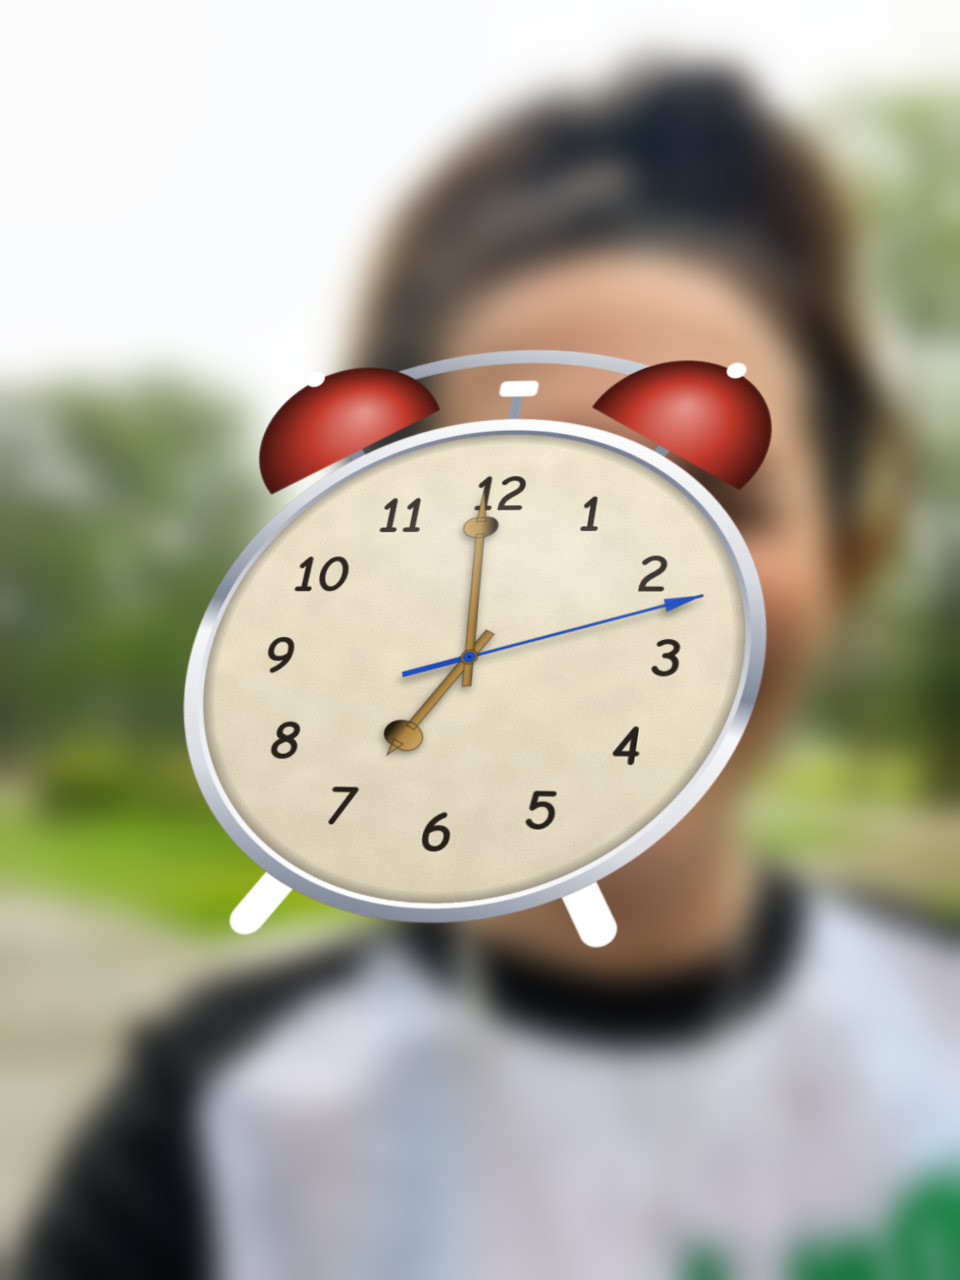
6:59:12
